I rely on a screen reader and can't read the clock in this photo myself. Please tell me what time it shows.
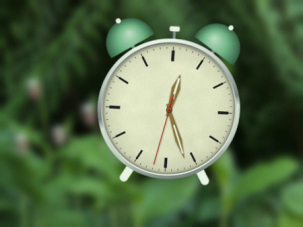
12:26:32
